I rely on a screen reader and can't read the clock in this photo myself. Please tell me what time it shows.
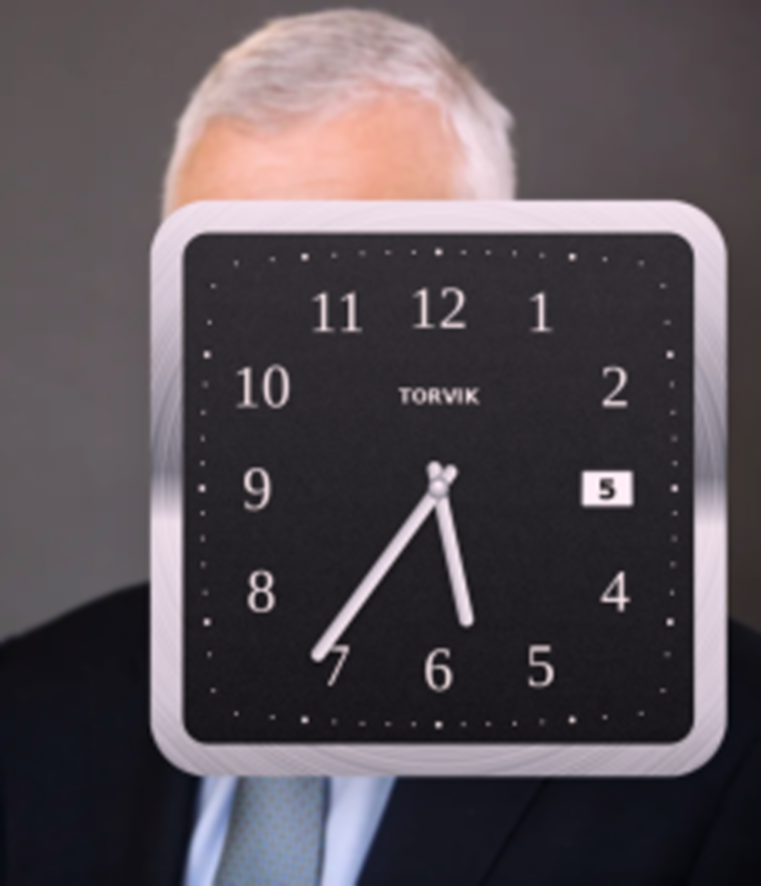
5:36
